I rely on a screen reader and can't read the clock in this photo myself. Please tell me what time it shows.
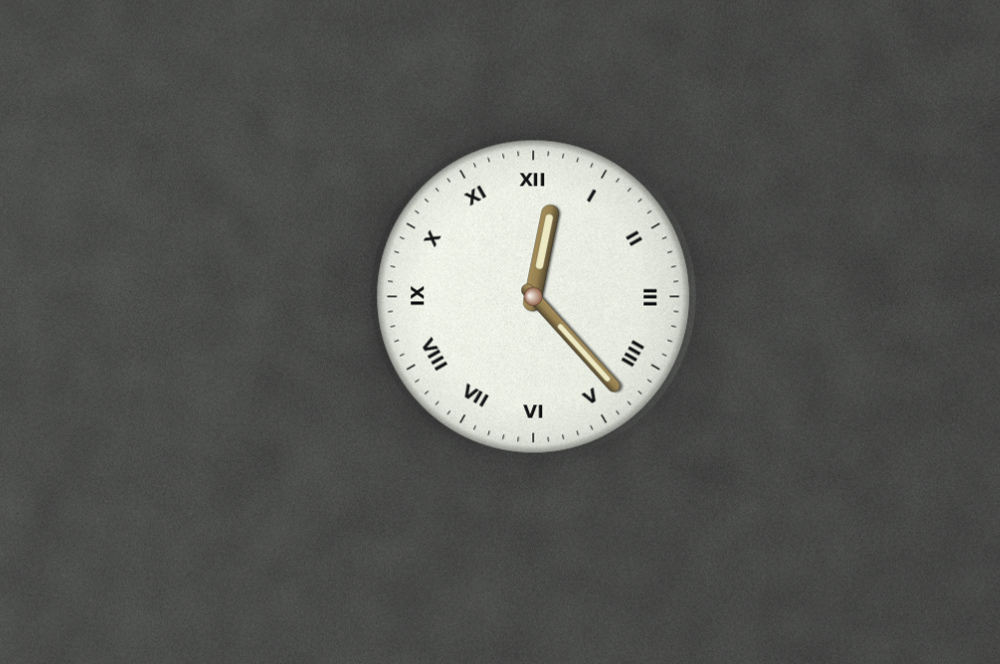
12:23
